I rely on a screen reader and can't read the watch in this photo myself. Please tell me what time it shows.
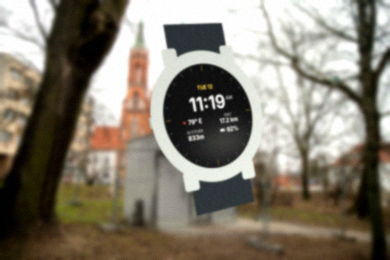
11:19
